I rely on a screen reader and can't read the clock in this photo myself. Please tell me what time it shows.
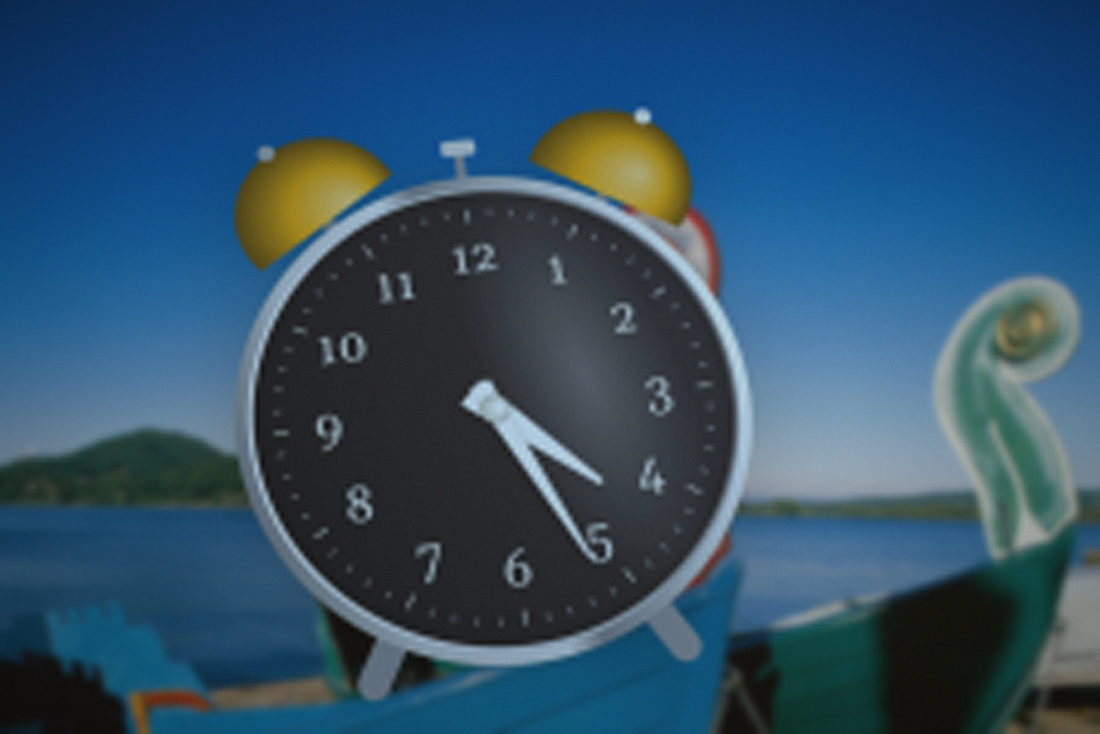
4:26
